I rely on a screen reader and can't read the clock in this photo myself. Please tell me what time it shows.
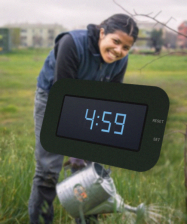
4:59
